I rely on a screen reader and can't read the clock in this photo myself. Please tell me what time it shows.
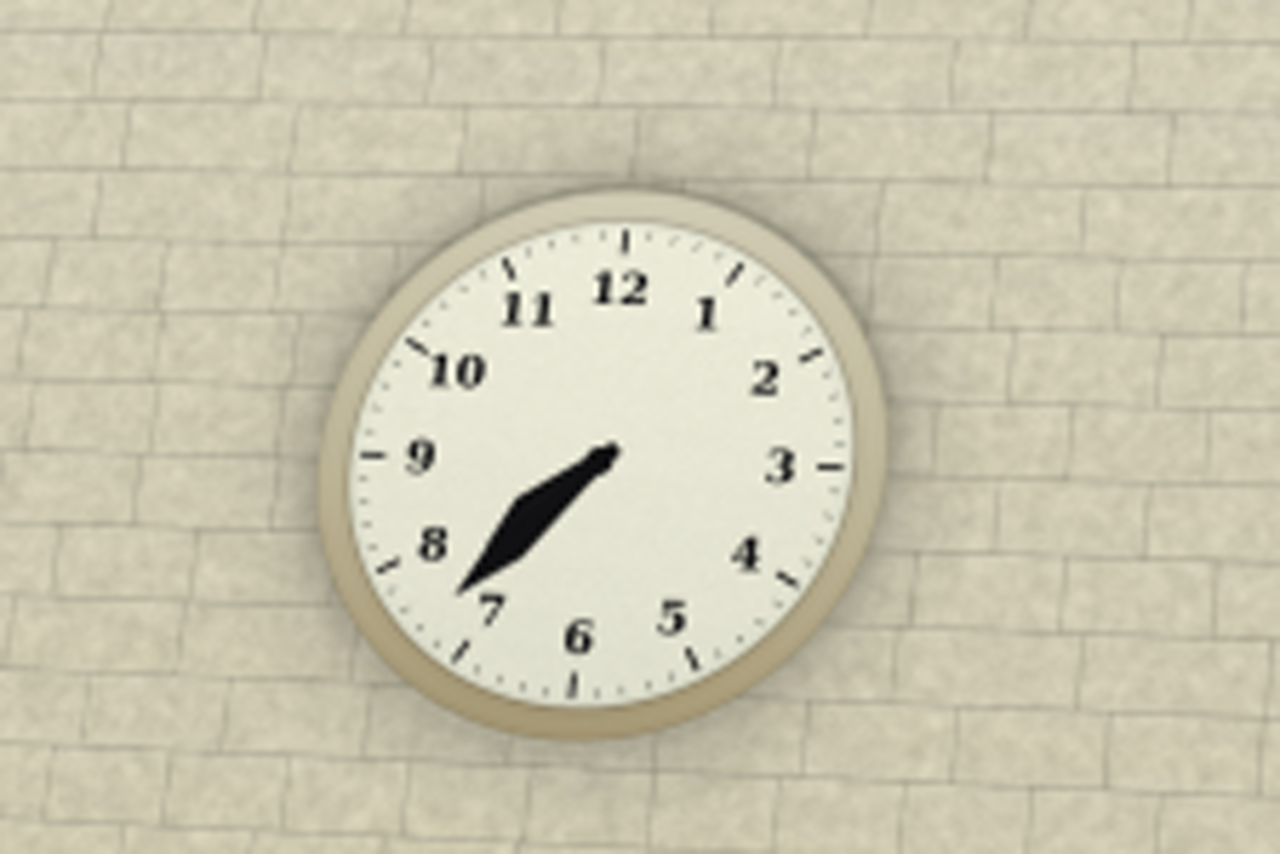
7:37
